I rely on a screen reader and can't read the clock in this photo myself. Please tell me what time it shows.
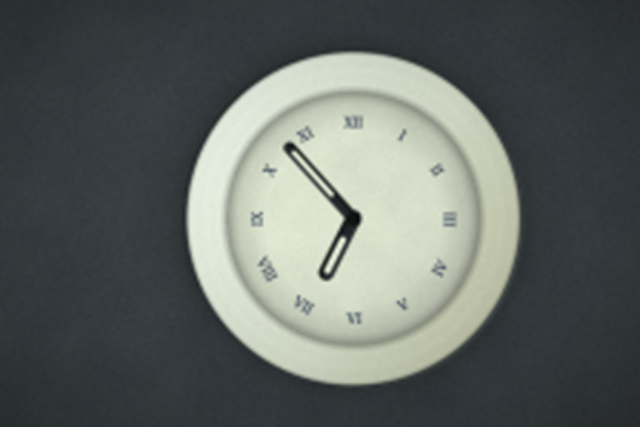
6:53
